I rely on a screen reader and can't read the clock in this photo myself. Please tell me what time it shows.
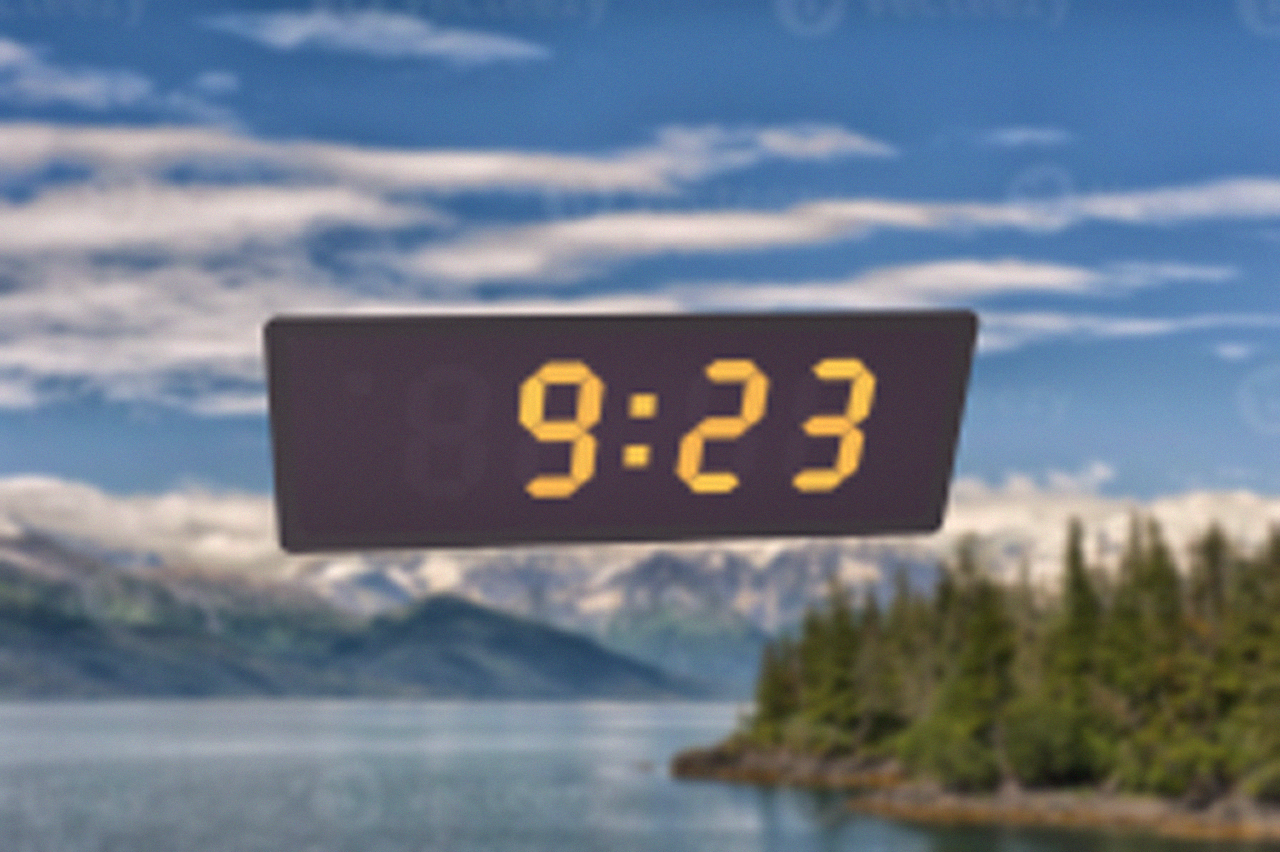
9:23
